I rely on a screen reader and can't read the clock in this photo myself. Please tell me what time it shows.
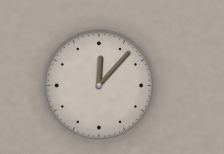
12:07
